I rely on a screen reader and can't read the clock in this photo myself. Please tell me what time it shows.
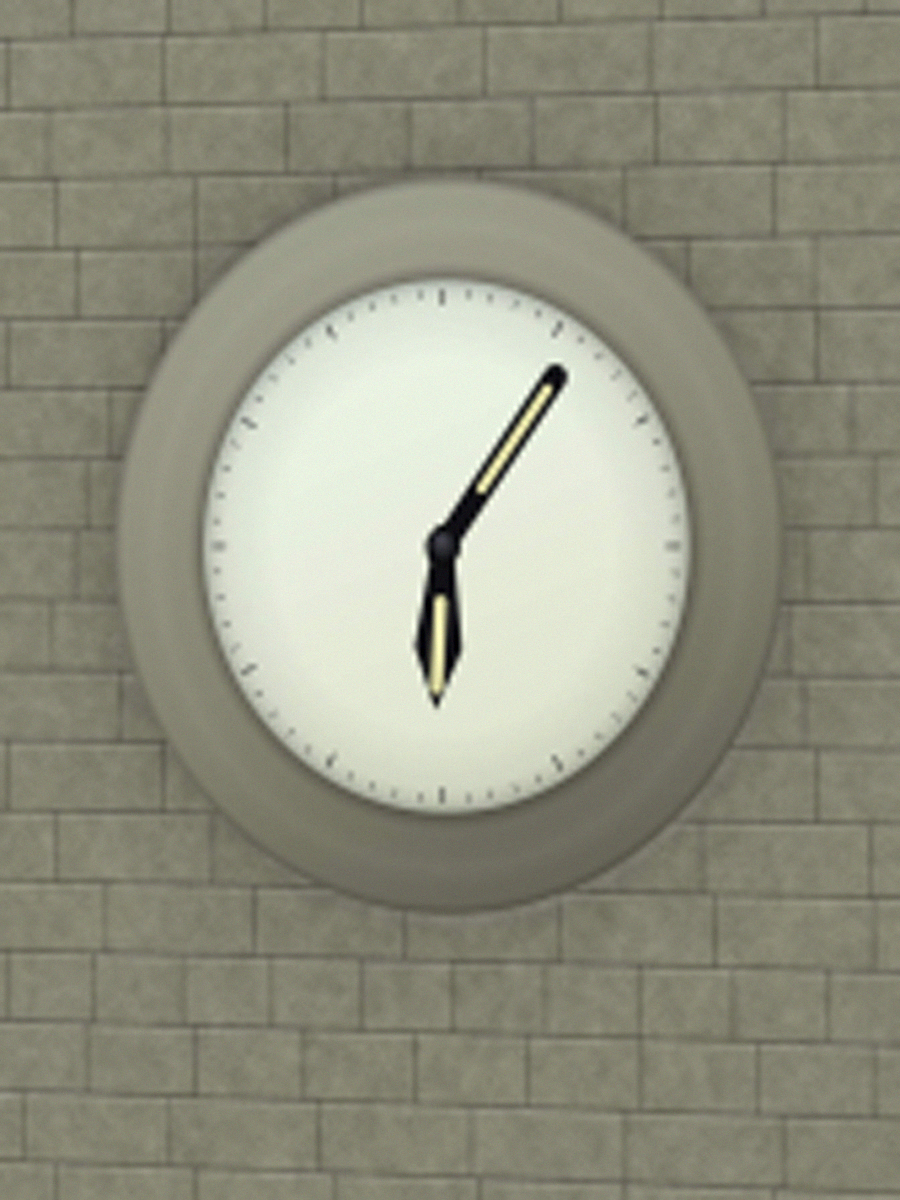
6:06
